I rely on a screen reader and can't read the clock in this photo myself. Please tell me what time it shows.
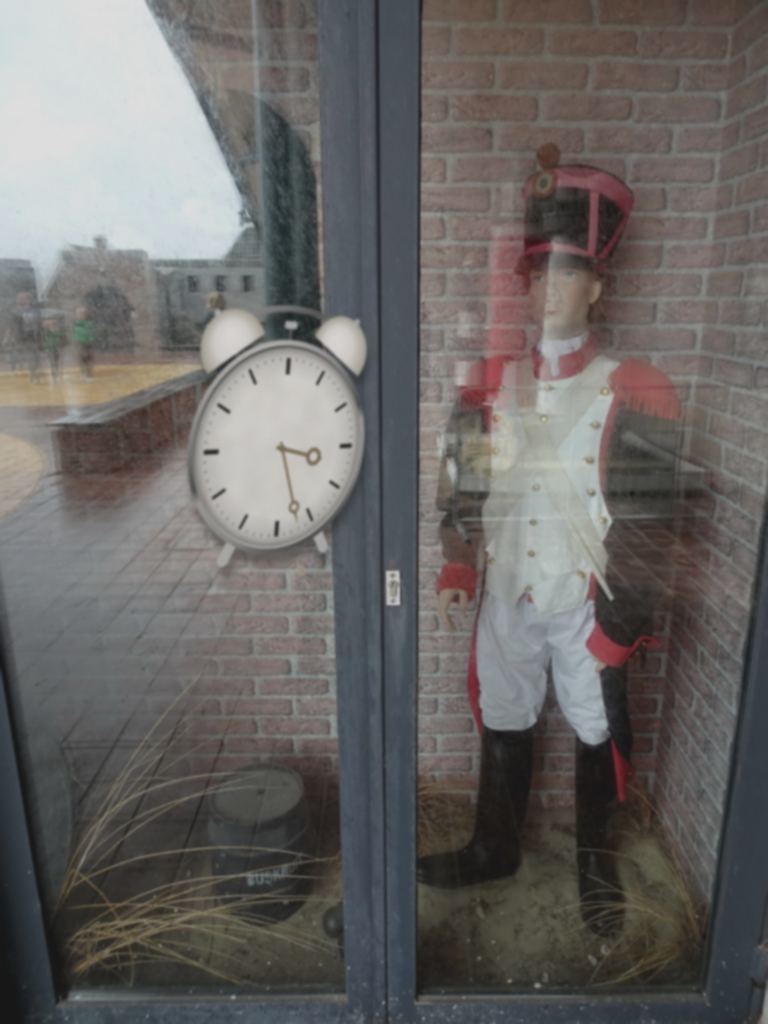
3:27
